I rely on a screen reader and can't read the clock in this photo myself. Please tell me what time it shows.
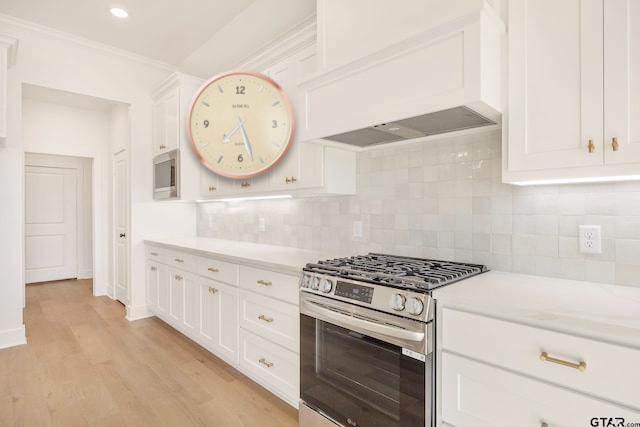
7:27
